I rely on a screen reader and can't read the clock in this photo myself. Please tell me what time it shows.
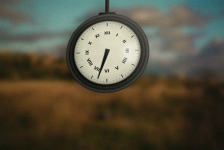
6:33
